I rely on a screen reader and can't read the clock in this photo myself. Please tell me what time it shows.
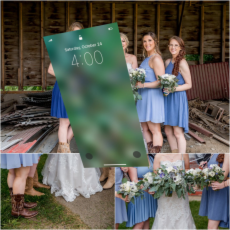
4:00
